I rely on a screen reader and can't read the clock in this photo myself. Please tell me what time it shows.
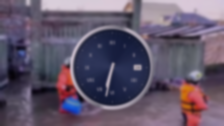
6:32
